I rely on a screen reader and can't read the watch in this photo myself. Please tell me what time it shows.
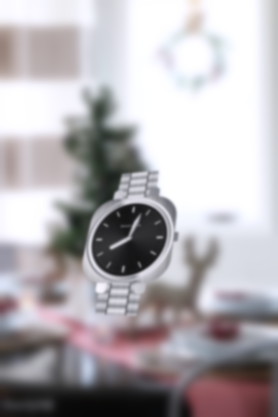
8:03
